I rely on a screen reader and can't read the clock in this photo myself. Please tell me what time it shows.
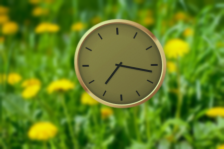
7:17
